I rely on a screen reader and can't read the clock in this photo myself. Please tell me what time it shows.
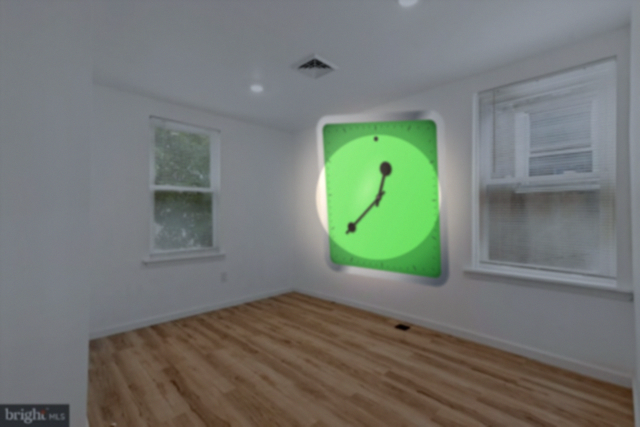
12:38
